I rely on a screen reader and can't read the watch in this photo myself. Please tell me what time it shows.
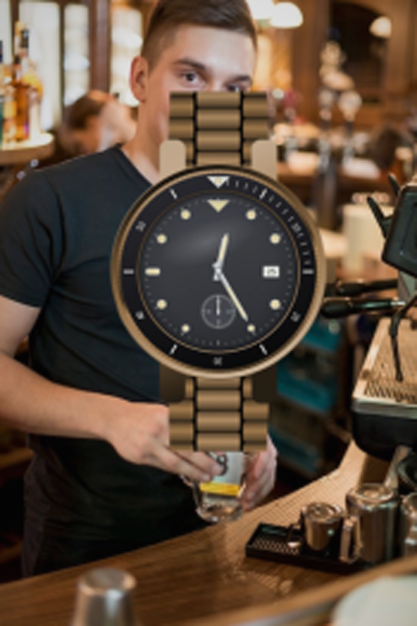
12:25
